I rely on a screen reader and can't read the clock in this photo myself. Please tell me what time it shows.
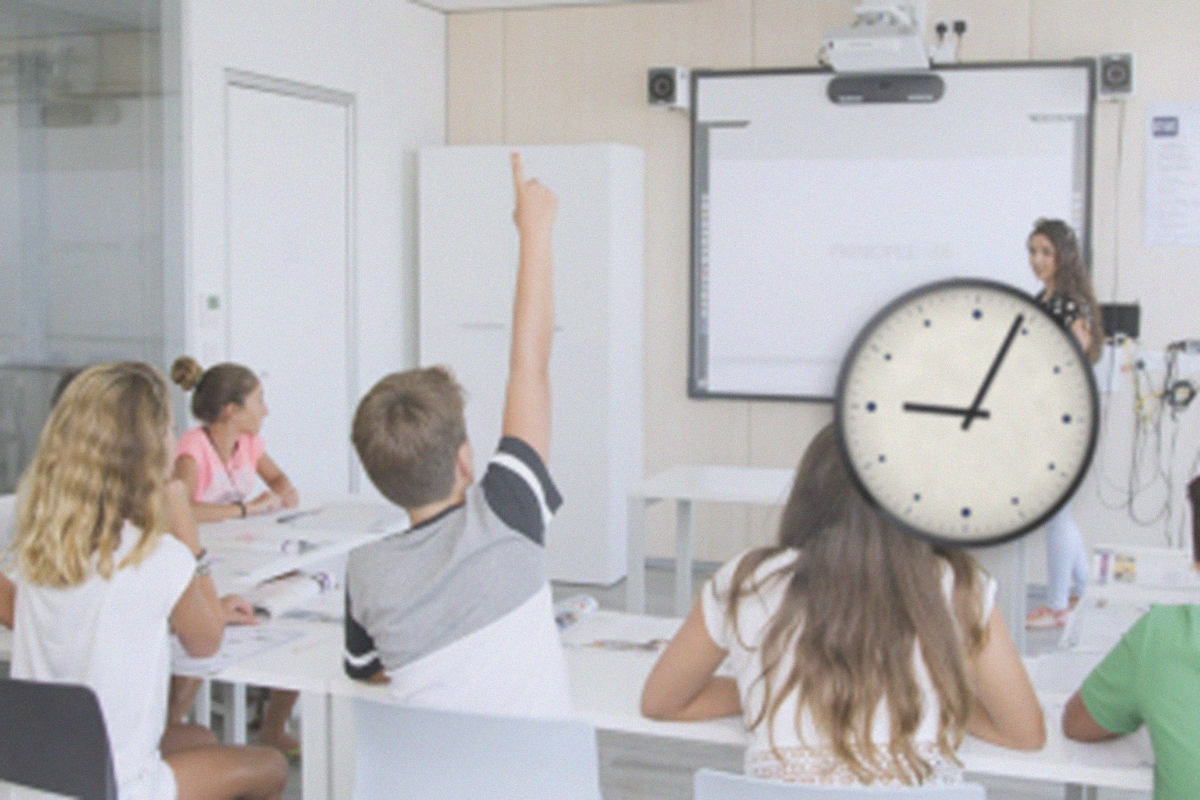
9:04
